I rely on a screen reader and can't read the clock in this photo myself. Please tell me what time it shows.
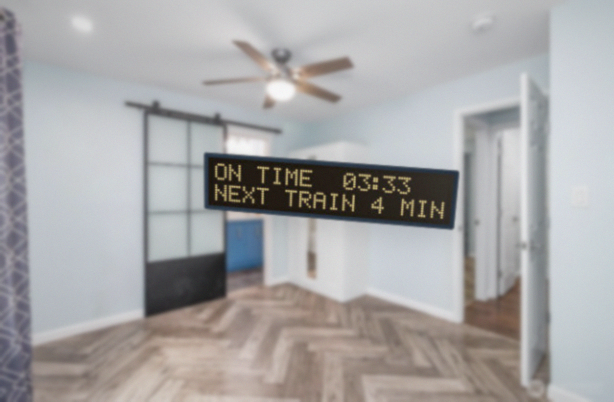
3:33
